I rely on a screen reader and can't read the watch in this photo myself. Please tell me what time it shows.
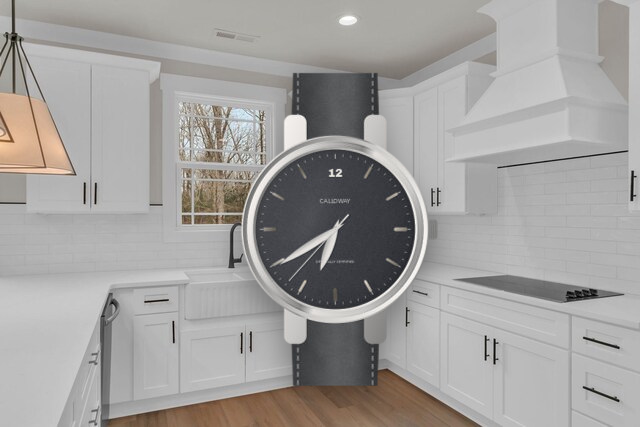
6:39:37
